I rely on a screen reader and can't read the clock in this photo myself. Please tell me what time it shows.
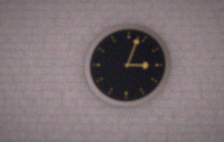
3:03
